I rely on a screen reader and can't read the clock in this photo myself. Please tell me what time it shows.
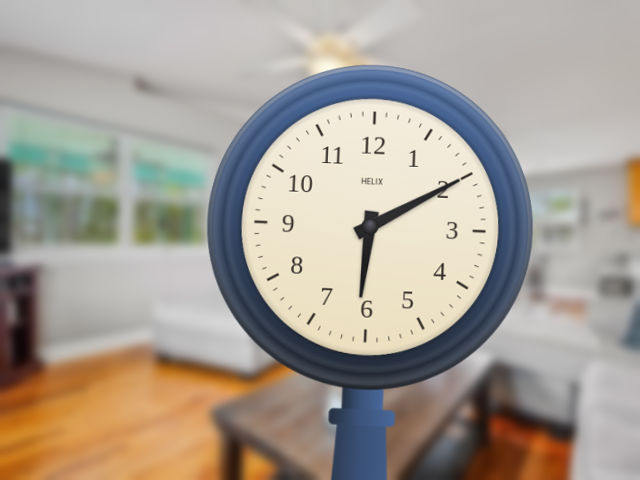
6:10
